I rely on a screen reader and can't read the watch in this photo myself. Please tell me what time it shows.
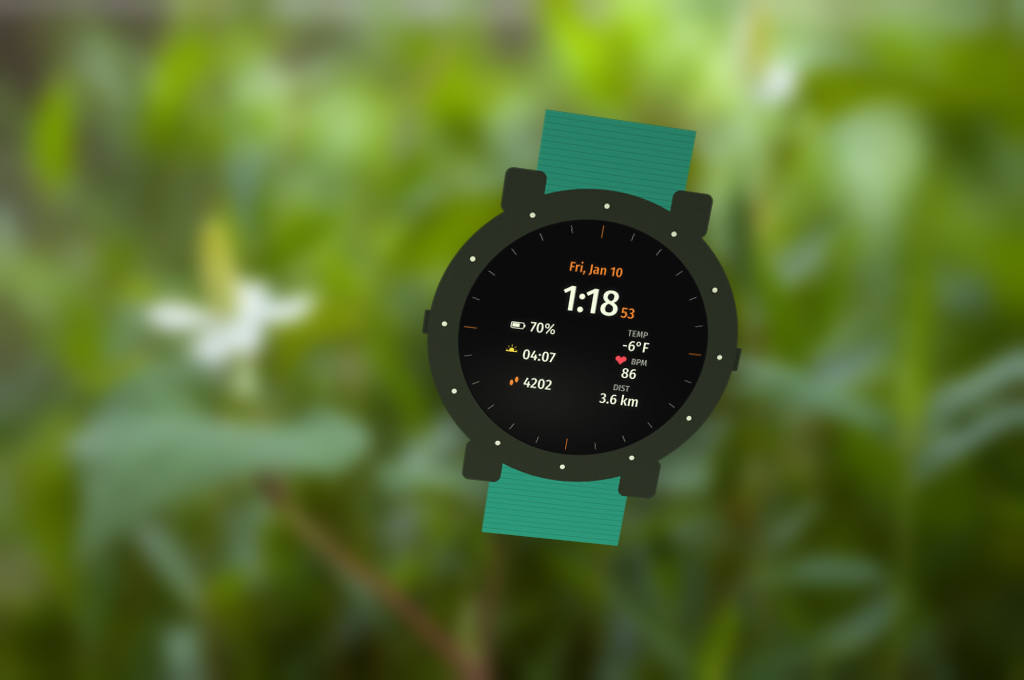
1:18:53
